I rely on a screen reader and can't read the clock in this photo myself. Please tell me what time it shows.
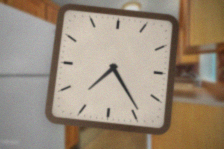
7:24
